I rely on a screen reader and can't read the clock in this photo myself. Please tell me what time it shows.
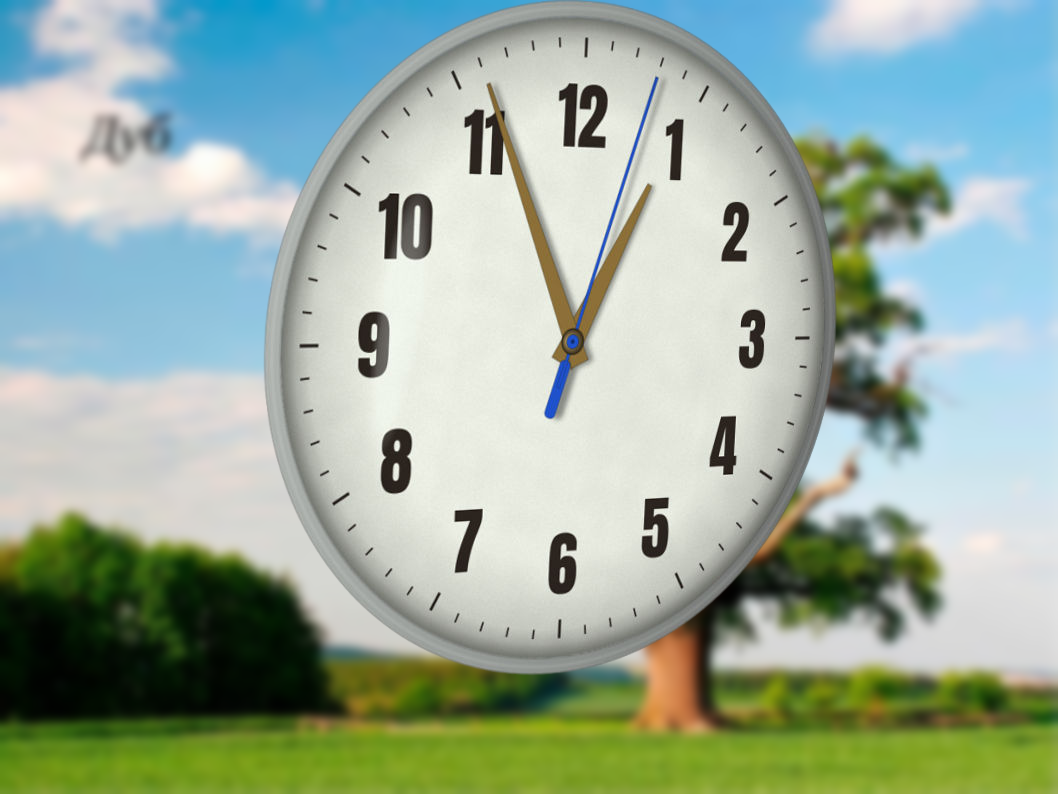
12:56:03
